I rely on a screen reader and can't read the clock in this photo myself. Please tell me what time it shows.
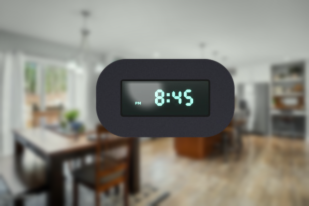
8:45
